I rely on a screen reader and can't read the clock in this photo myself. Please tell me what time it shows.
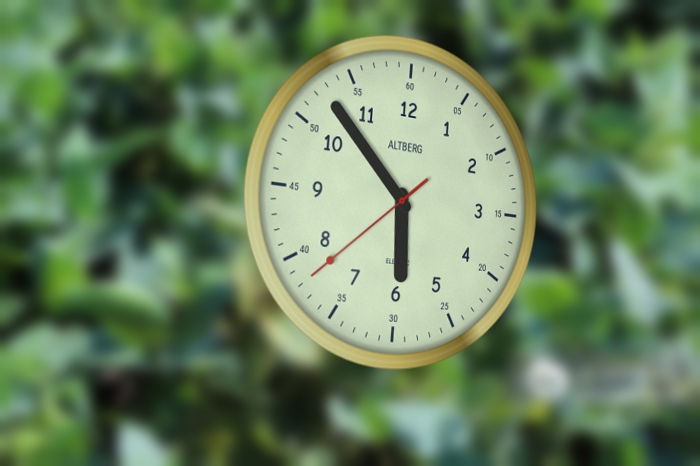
5:52:38
